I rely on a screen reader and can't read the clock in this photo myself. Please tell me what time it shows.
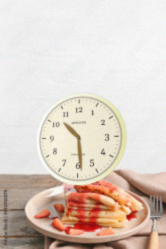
10:29
